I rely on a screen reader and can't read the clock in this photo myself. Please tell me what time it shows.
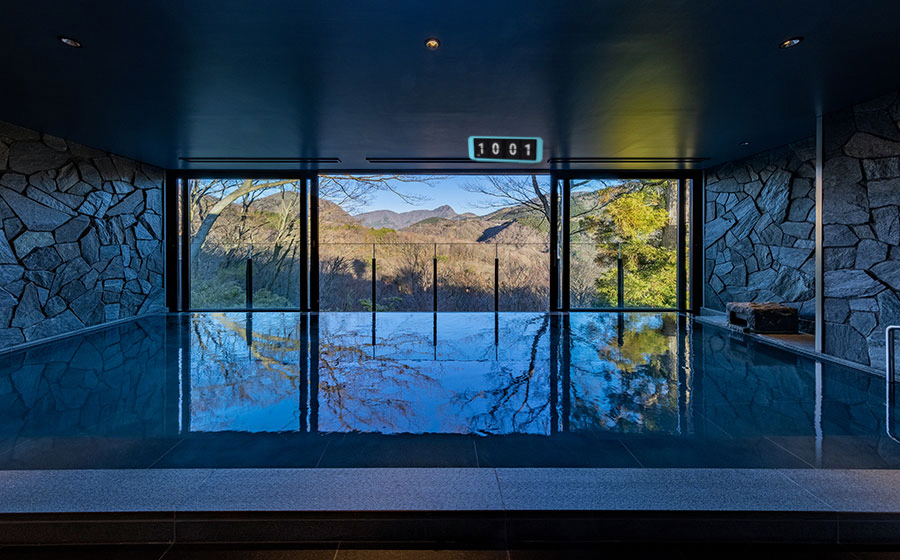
10:01
